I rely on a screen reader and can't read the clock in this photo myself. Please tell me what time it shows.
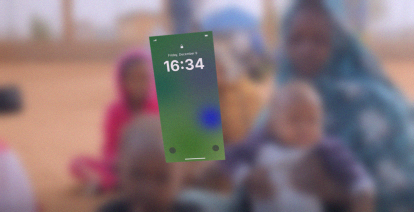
16:34
